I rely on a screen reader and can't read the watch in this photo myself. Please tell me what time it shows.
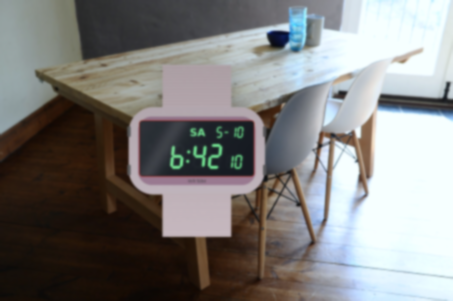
6:42:10
